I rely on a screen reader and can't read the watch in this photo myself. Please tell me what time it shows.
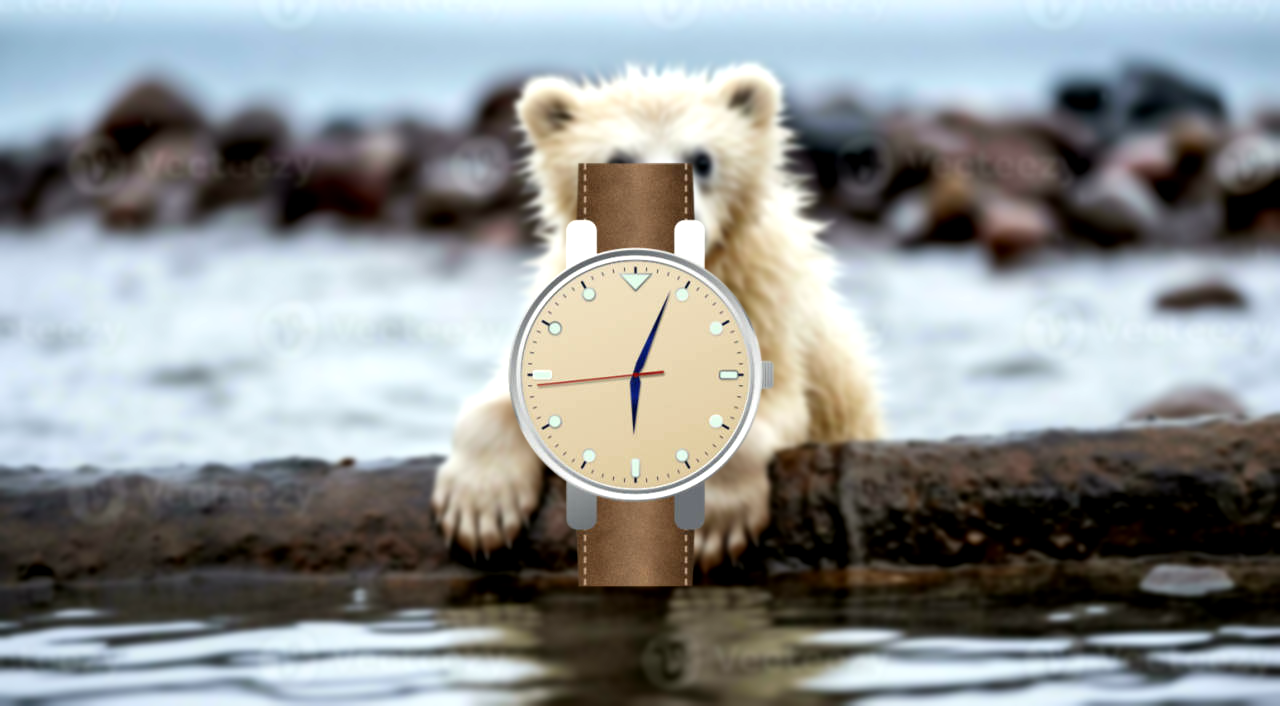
6:03:44
